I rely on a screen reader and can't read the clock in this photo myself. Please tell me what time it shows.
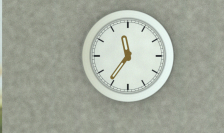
11:36
